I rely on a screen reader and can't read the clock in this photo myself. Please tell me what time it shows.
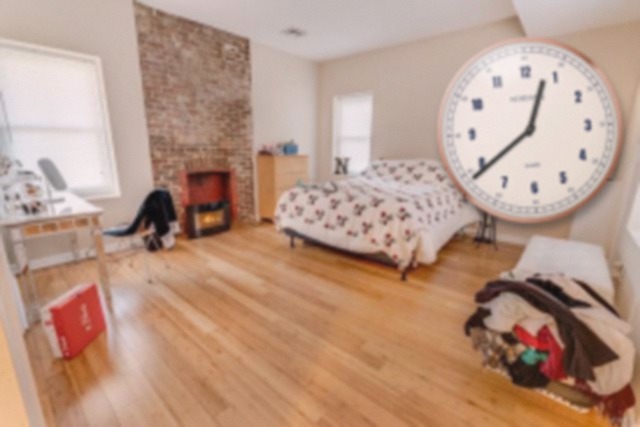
12:39
